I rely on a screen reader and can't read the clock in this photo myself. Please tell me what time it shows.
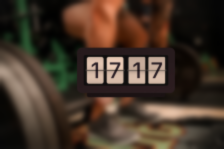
17:17
